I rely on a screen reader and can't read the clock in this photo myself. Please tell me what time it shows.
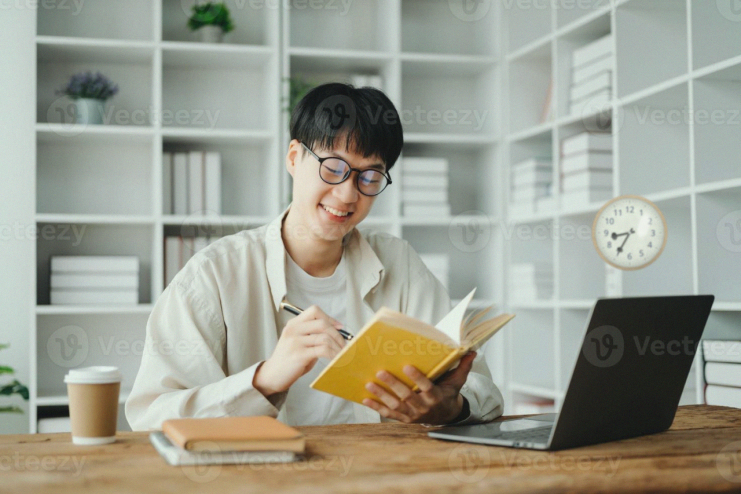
8:35
